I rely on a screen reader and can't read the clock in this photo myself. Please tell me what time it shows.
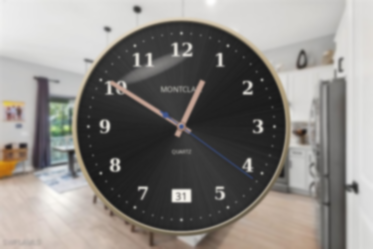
12:50:21
